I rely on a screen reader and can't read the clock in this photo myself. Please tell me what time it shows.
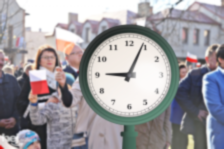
9:04
